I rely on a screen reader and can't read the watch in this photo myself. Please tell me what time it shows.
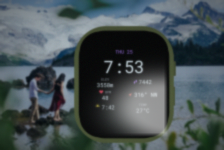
7:53
